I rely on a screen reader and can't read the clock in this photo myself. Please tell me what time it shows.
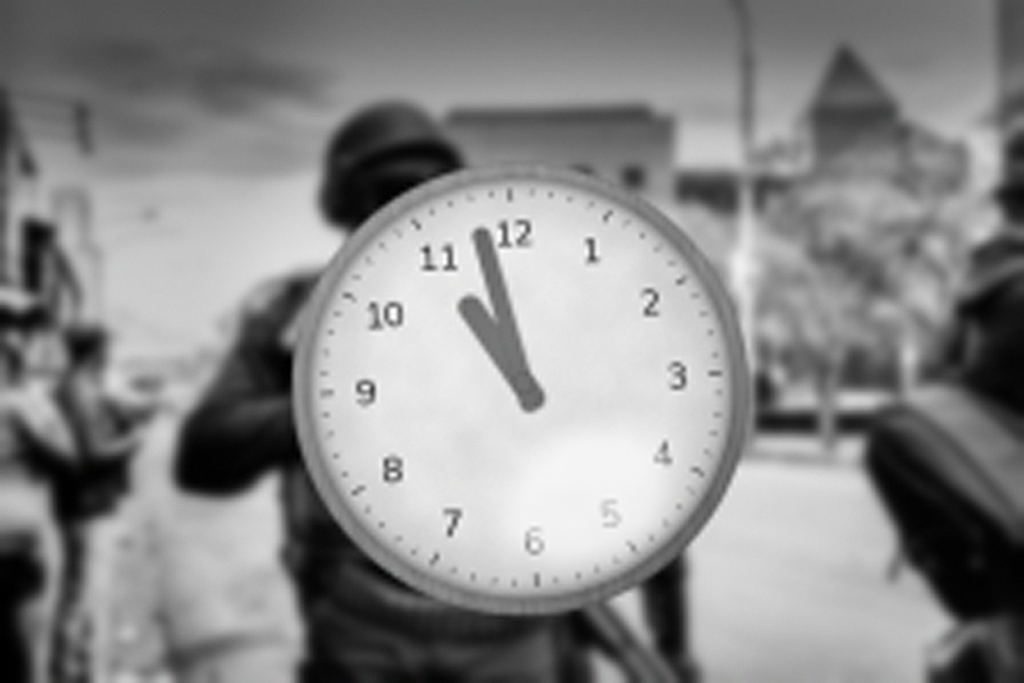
10:58
